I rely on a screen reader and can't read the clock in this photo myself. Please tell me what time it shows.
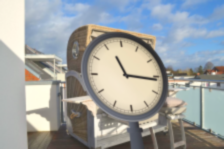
11:16
